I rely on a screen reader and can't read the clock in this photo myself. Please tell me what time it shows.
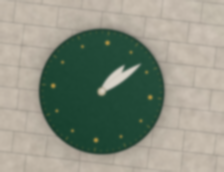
1:08
